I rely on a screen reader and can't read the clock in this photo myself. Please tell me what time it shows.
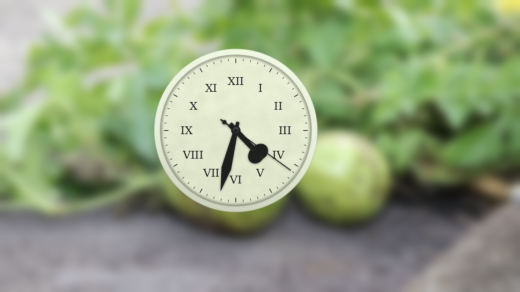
4:32:21
